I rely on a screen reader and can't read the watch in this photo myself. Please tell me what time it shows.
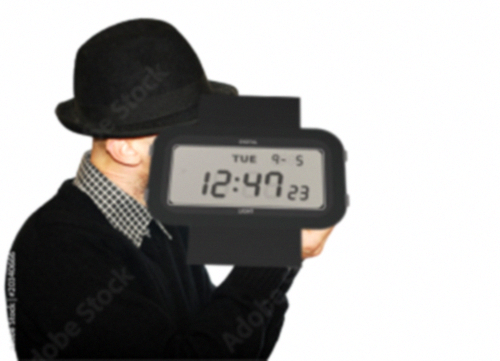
12:47:23
